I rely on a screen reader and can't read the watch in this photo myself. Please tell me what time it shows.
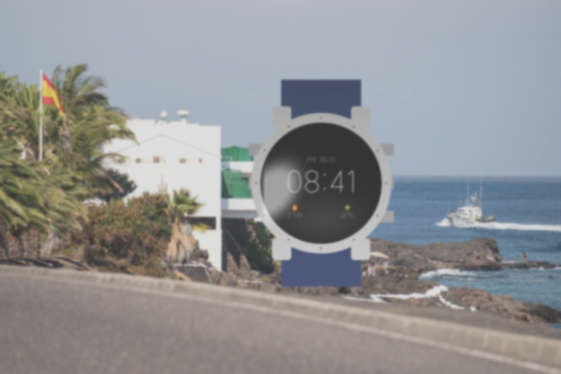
8:41
